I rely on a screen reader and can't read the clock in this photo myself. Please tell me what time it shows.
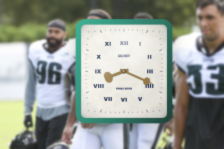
8:19
